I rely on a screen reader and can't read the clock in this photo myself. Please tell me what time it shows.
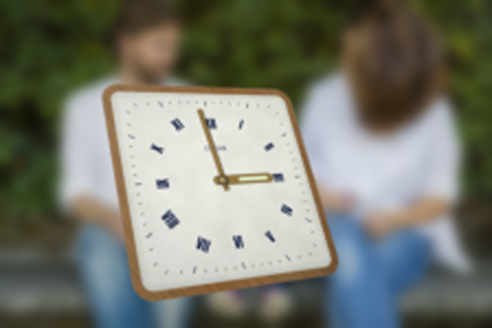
2:59
